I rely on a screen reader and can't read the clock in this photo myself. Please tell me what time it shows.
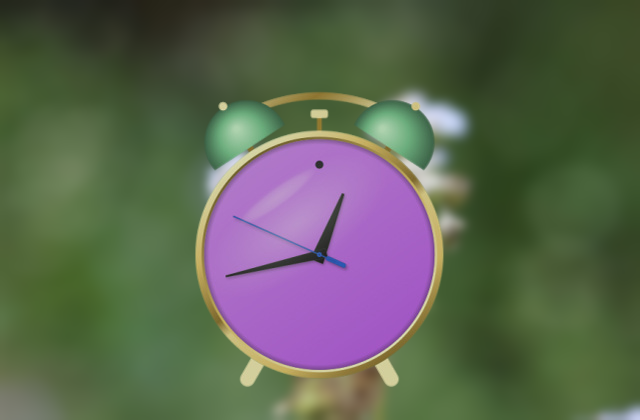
12:42:49
